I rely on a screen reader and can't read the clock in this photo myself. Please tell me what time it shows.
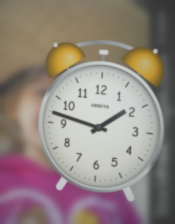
1:47
